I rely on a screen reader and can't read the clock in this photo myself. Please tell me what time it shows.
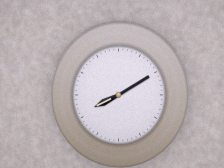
8:10
